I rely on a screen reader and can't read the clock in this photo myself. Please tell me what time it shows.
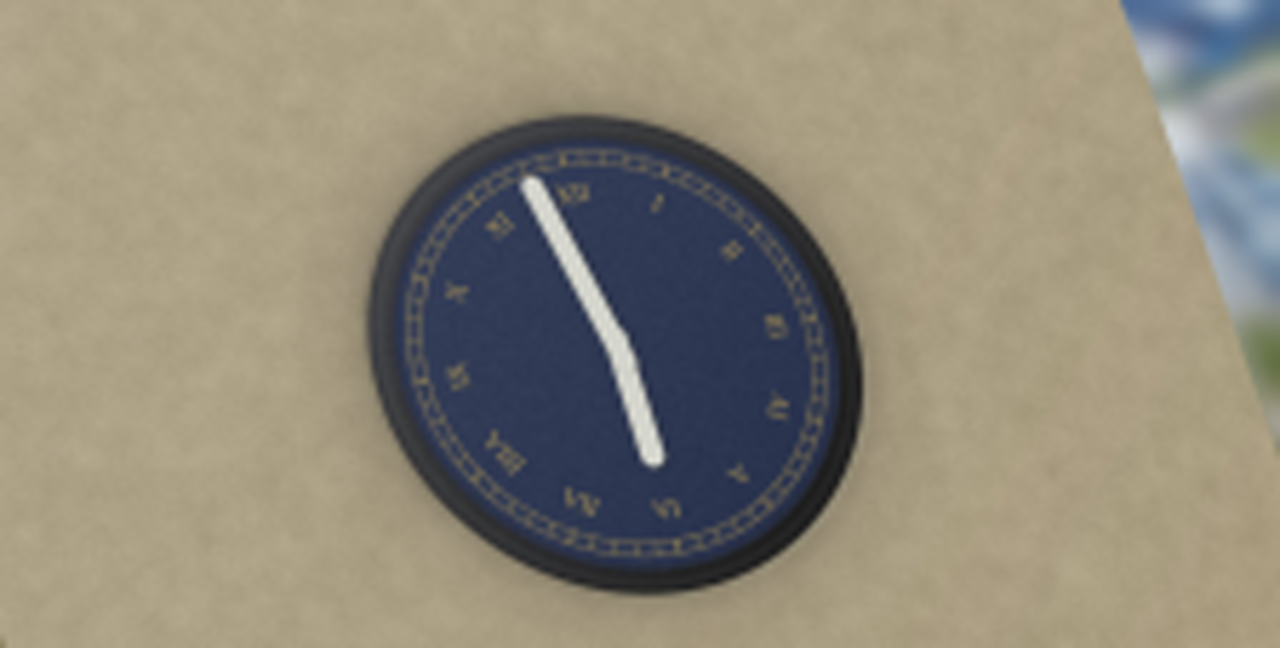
5:58
